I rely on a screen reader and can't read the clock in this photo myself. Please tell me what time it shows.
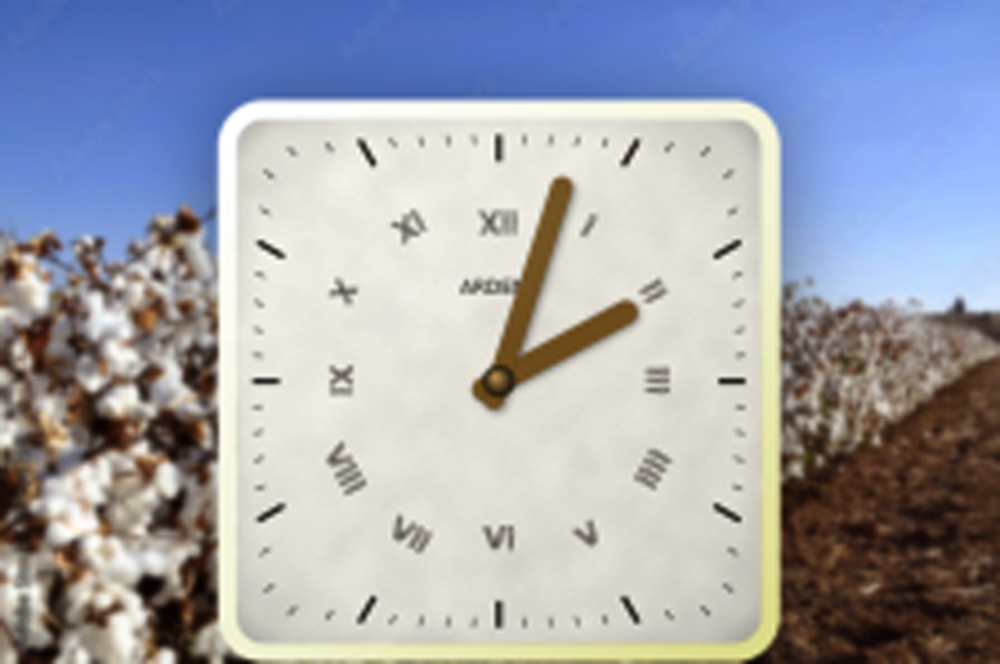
2:03
